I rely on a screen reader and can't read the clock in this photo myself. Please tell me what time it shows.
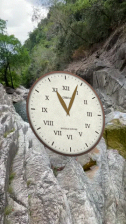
11:04
